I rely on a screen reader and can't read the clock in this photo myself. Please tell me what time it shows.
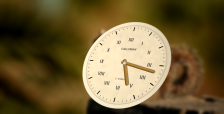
5:17
